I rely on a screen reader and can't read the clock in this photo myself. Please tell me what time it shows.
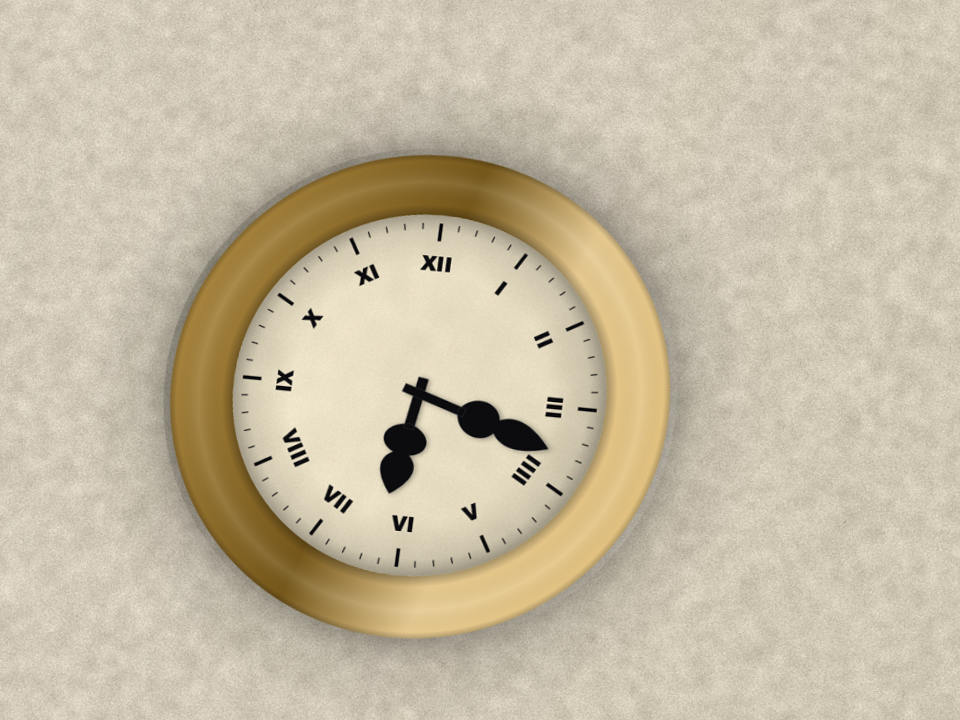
6:18
